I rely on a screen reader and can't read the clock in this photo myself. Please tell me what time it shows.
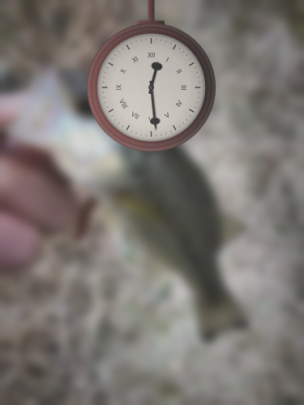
12:29
